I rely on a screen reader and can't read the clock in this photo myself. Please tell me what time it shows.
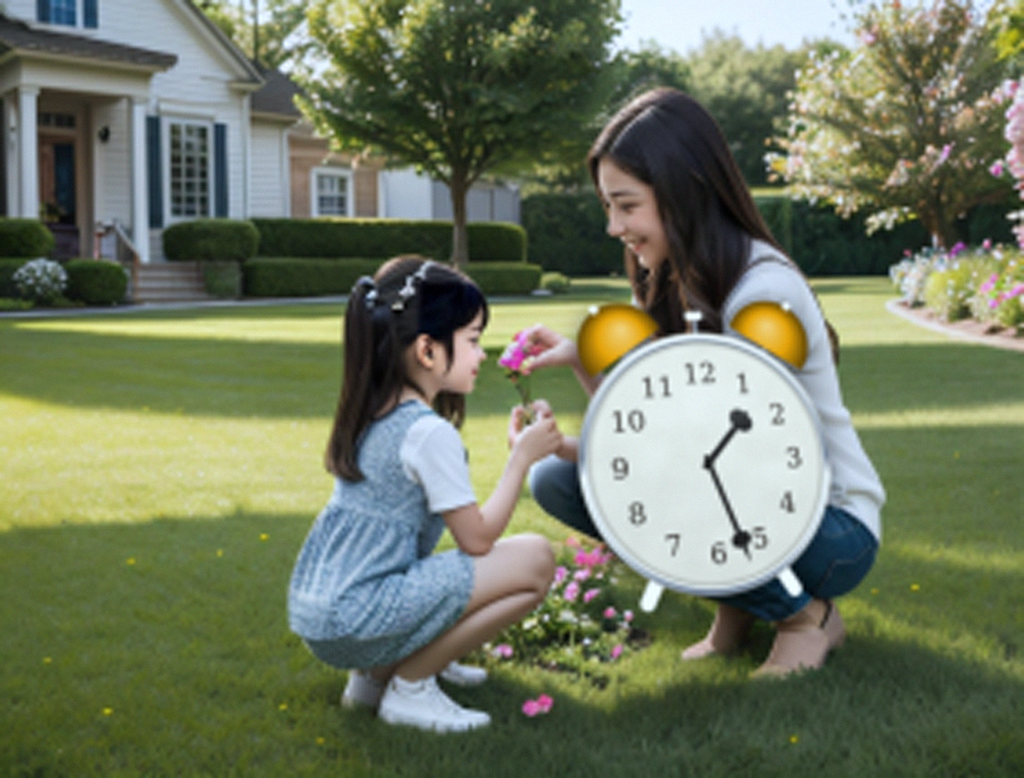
1:27
